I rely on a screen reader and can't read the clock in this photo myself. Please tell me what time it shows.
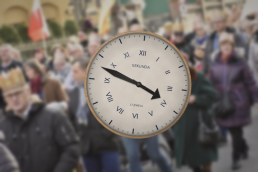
3:48
